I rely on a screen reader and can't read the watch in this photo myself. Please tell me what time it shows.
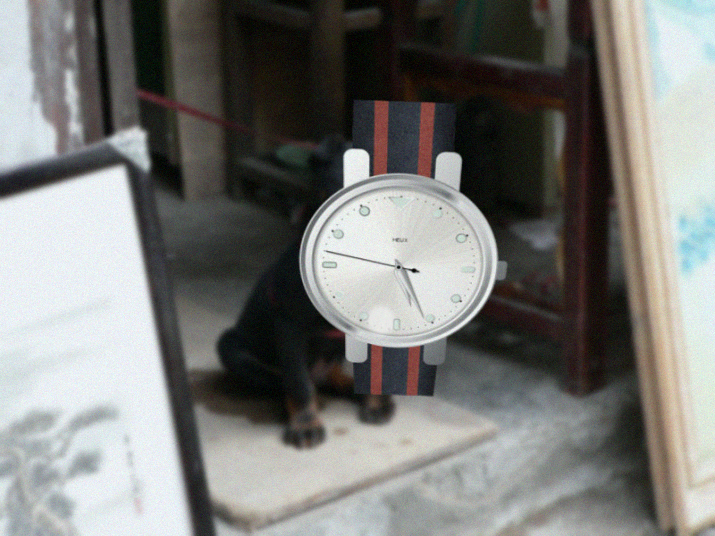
5:25:47
